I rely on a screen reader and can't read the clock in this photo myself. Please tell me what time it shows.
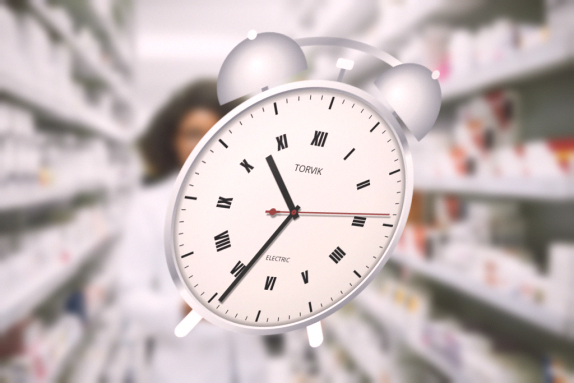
10:34:14
